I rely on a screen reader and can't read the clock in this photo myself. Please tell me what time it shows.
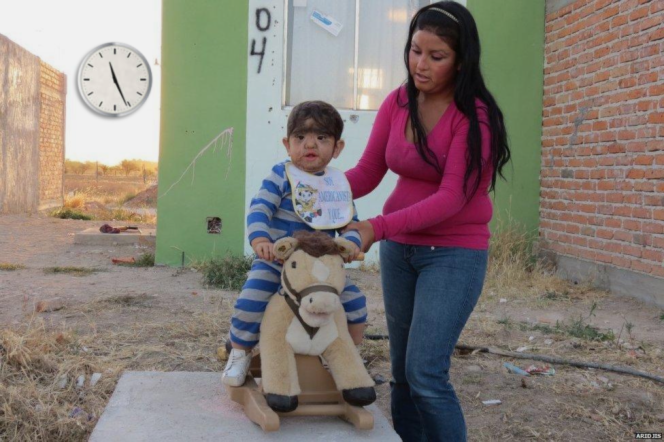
11:26
